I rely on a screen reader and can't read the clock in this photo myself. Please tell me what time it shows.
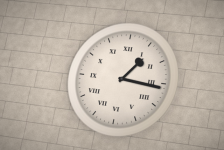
1:16
